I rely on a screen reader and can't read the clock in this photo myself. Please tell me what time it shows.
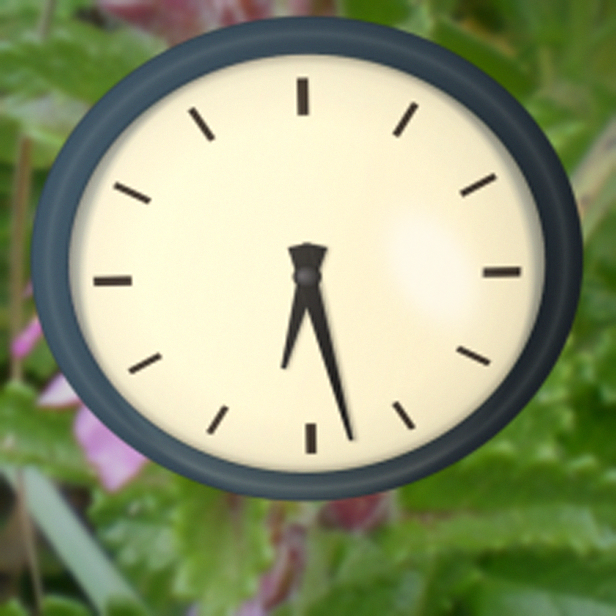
6:28
